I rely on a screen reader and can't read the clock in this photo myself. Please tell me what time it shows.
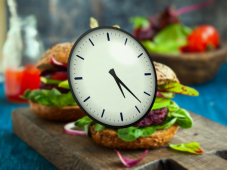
5:23
